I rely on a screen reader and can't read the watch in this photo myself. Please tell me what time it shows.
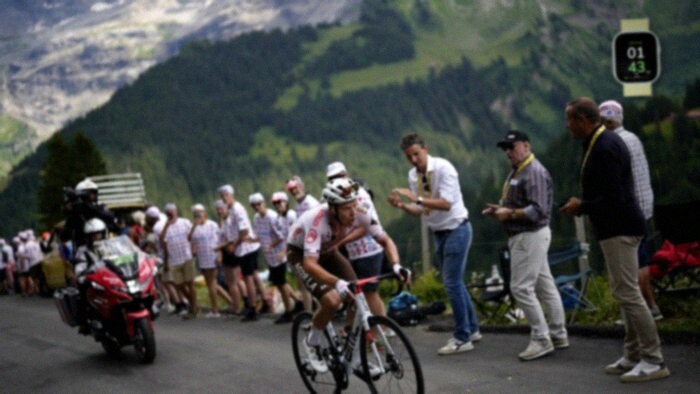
1:43
